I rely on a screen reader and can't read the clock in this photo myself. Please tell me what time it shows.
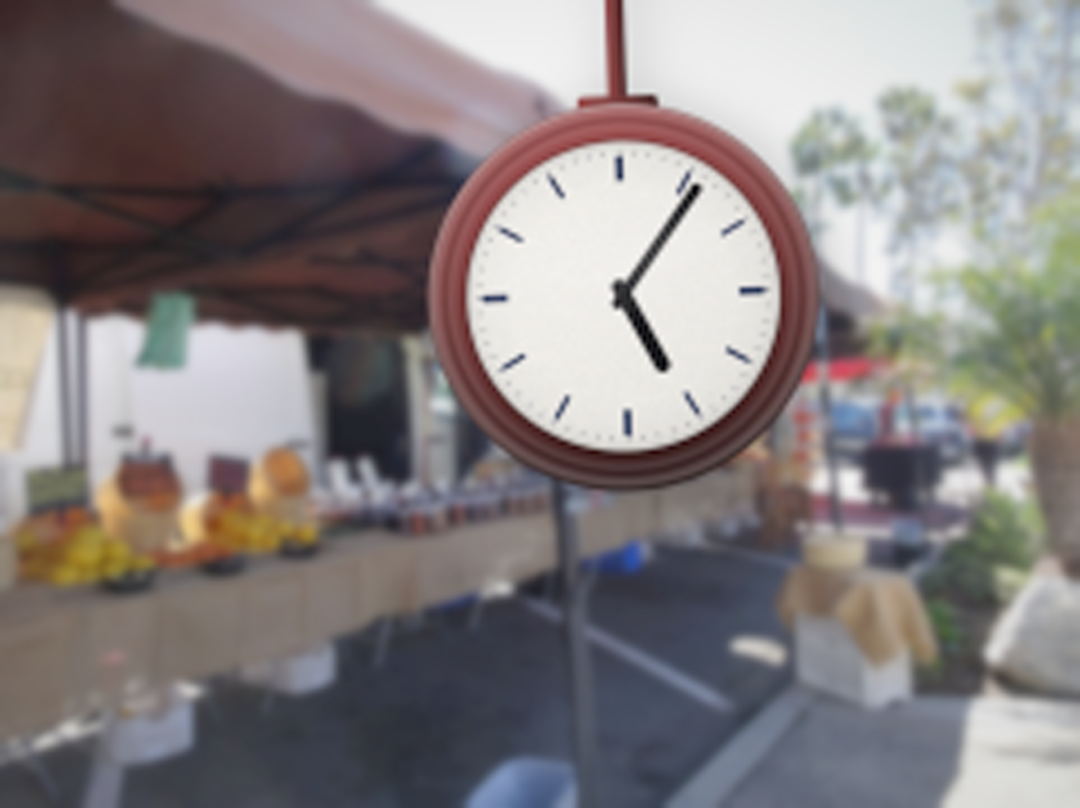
5:06
